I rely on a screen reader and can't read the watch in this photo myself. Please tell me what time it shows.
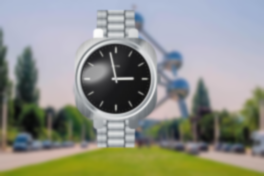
2:58
